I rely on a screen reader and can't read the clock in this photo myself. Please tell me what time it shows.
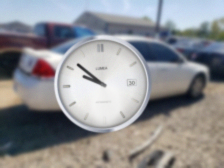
9:52
